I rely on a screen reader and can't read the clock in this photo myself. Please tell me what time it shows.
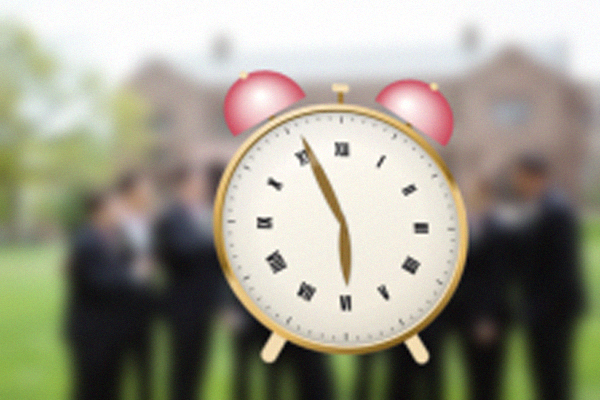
5:56
